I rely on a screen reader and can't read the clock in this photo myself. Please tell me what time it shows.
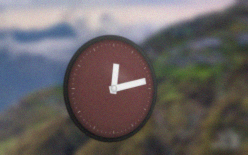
12:13
